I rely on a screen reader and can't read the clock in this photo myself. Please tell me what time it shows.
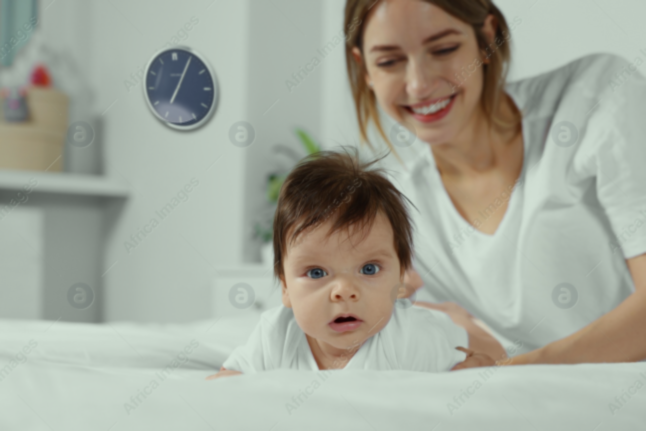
7:05
